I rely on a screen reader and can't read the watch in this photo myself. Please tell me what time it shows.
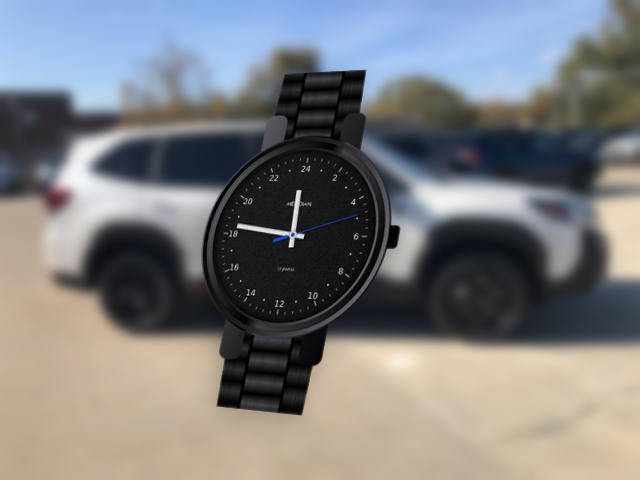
23:46:12
